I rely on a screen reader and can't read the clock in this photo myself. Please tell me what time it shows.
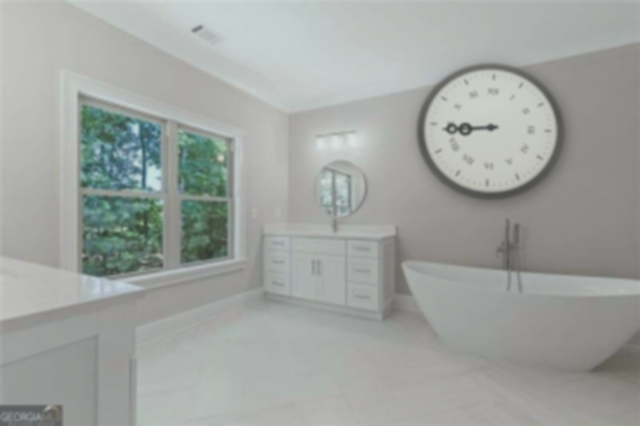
8:44
